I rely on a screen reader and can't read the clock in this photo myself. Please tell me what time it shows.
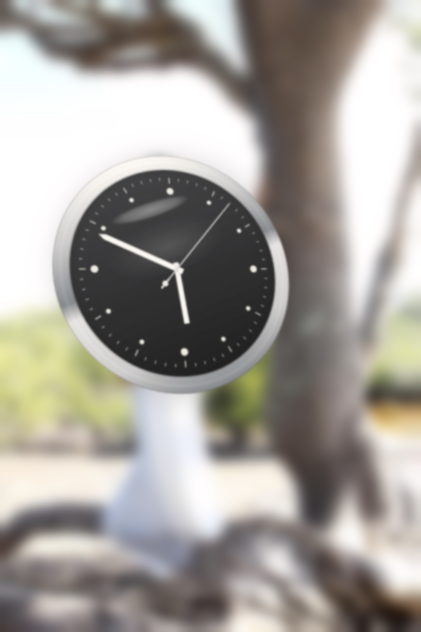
5:49:07
